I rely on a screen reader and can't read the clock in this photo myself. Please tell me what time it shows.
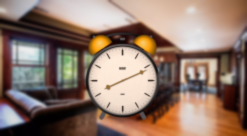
8:11
